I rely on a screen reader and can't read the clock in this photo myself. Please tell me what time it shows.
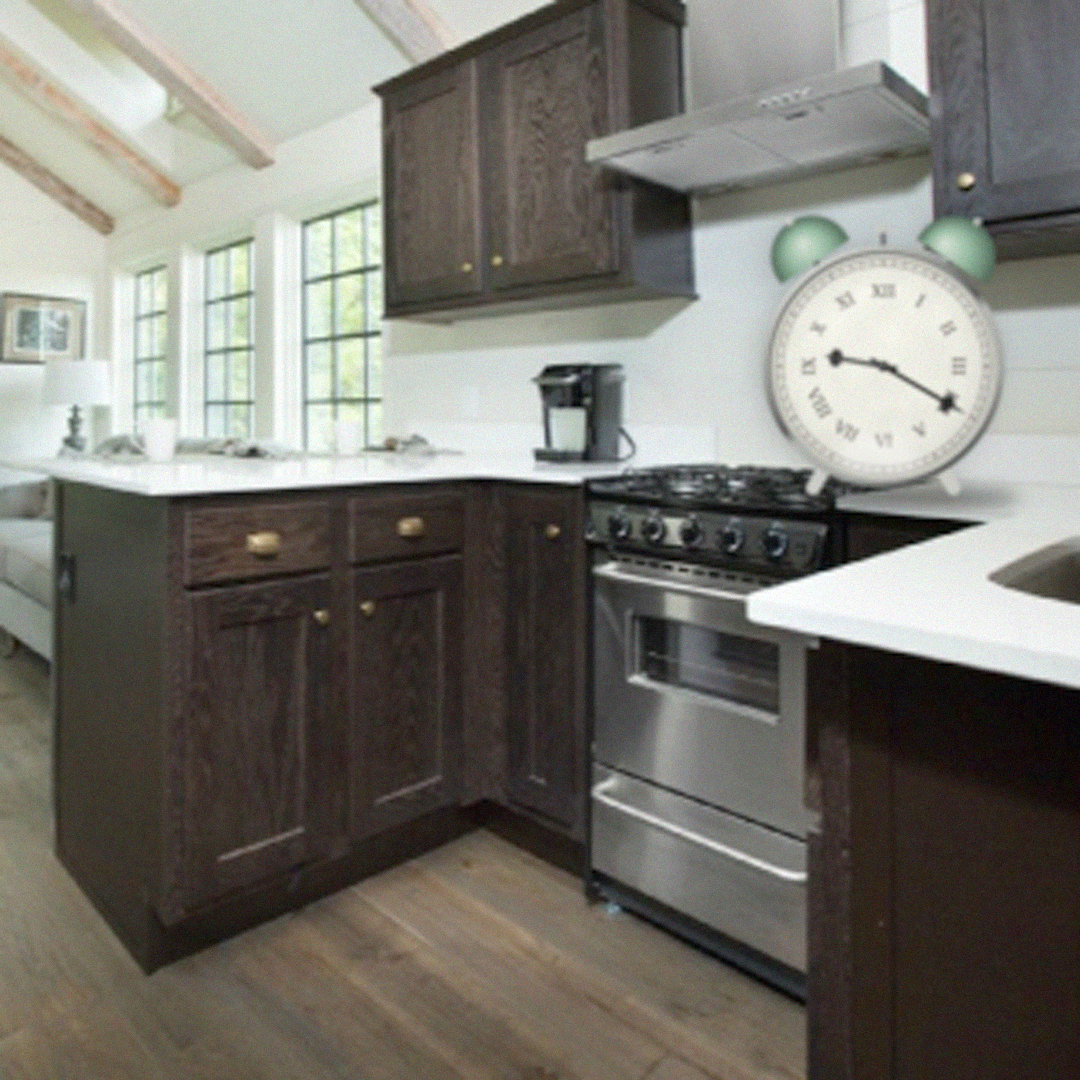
9:20
